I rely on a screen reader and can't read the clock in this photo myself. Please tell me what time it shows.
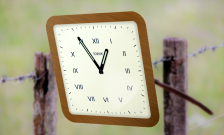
12:55
